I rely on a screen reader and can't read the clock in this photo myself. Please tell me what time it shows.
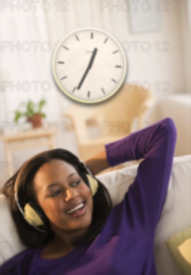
12:34
